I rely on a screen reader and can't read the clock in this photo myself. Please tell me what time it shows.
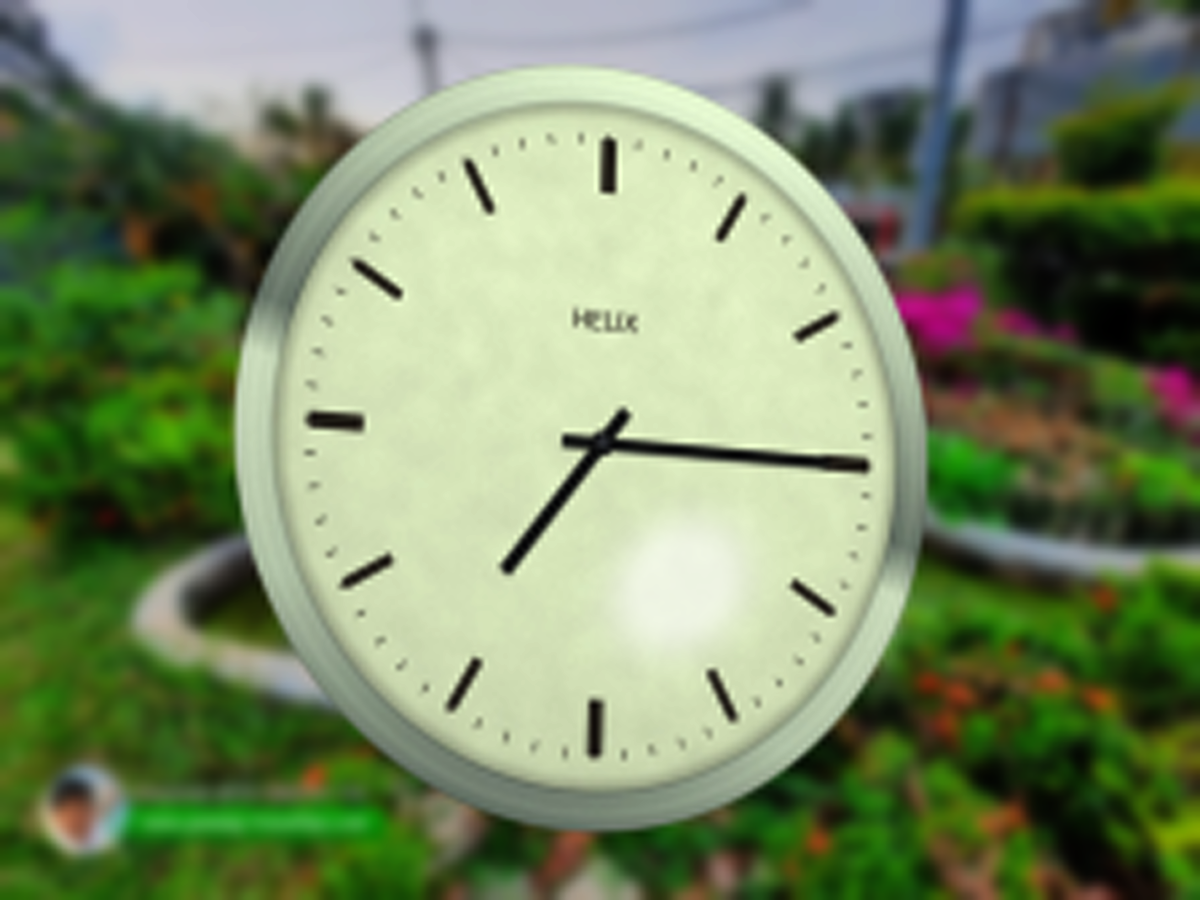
7:15
